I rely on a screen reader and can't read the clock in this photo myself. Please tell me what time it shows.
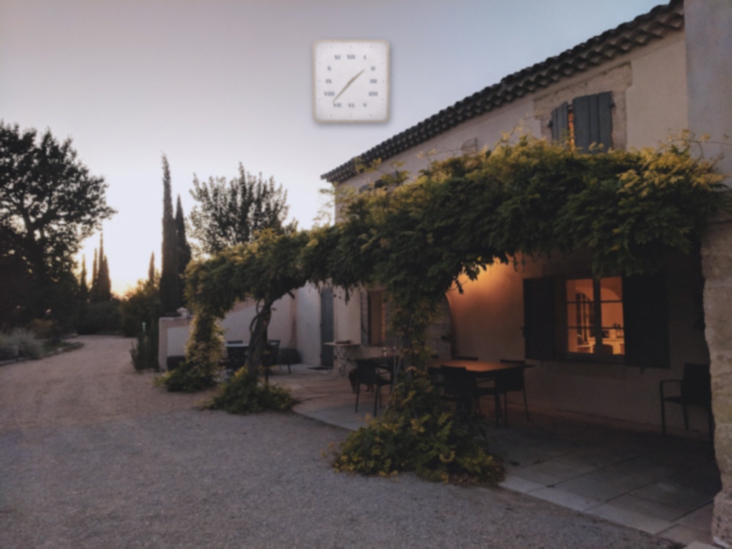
1:37
